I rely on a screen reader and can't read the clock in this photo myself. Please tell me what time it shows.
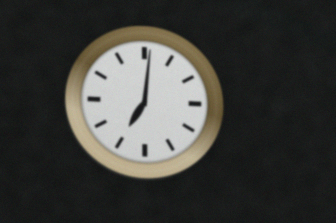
7:01
